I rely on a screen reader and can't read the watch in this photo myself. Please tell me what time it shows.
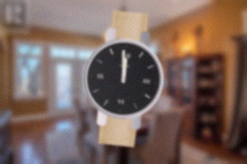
11:59
